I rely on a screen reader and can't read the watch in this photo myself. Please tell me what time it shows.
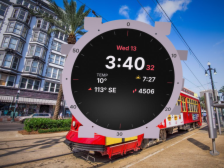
3:40
